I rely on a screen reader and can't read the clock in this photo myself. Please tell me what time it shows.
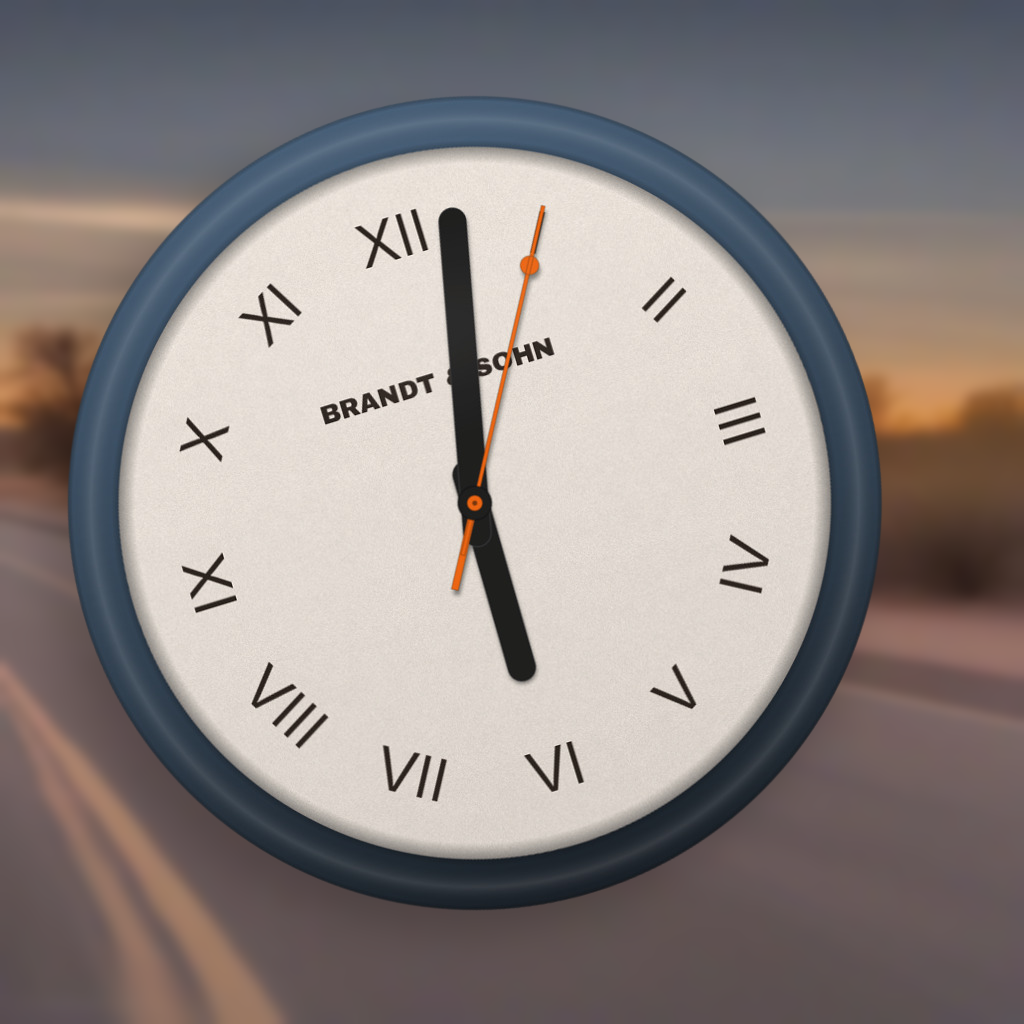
6:02:05
